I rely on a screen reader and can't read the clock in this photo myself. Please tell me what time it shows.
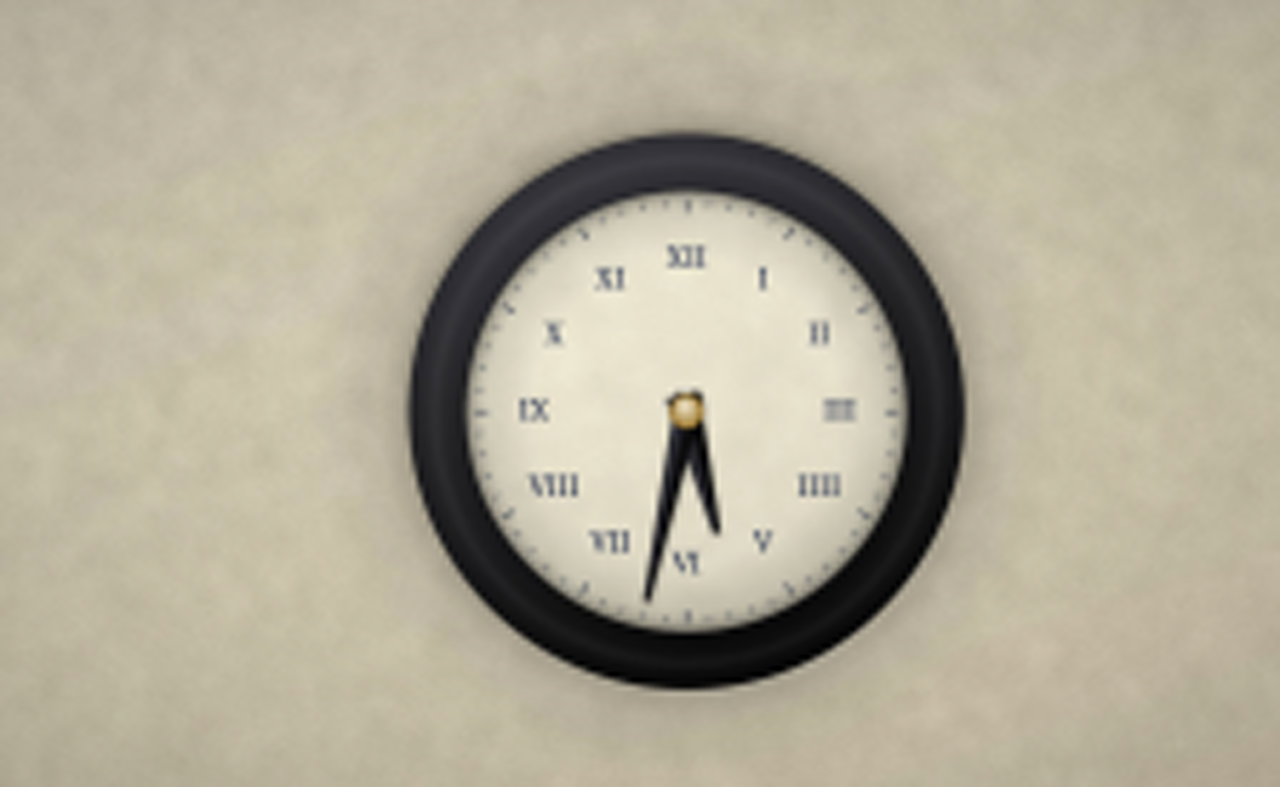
5:32
